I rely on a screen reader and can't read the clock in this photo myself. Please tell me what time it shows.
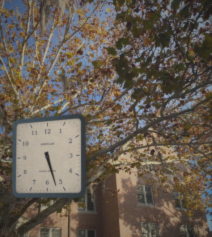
5:27
